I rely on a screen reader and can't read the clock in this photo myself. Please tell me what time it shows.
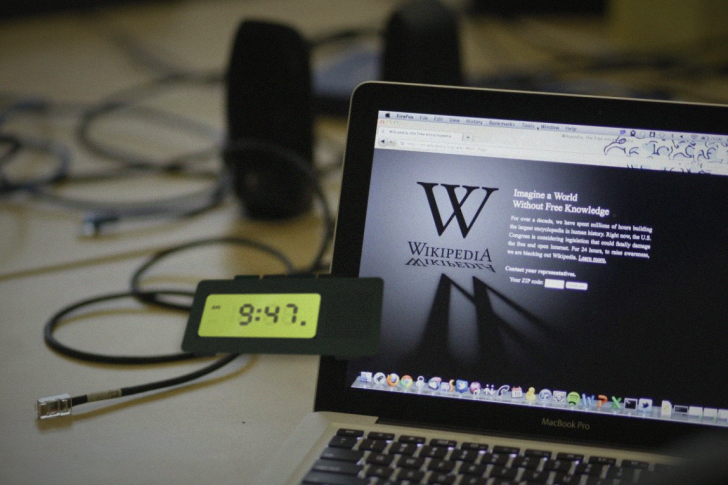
9:47
